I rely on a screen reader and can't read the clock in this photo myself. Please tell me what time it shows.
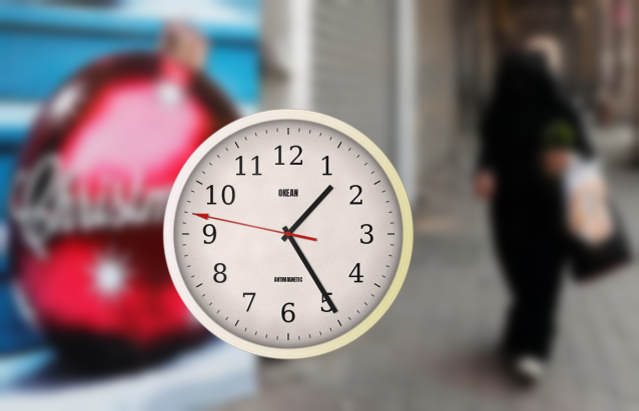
1:24:47
